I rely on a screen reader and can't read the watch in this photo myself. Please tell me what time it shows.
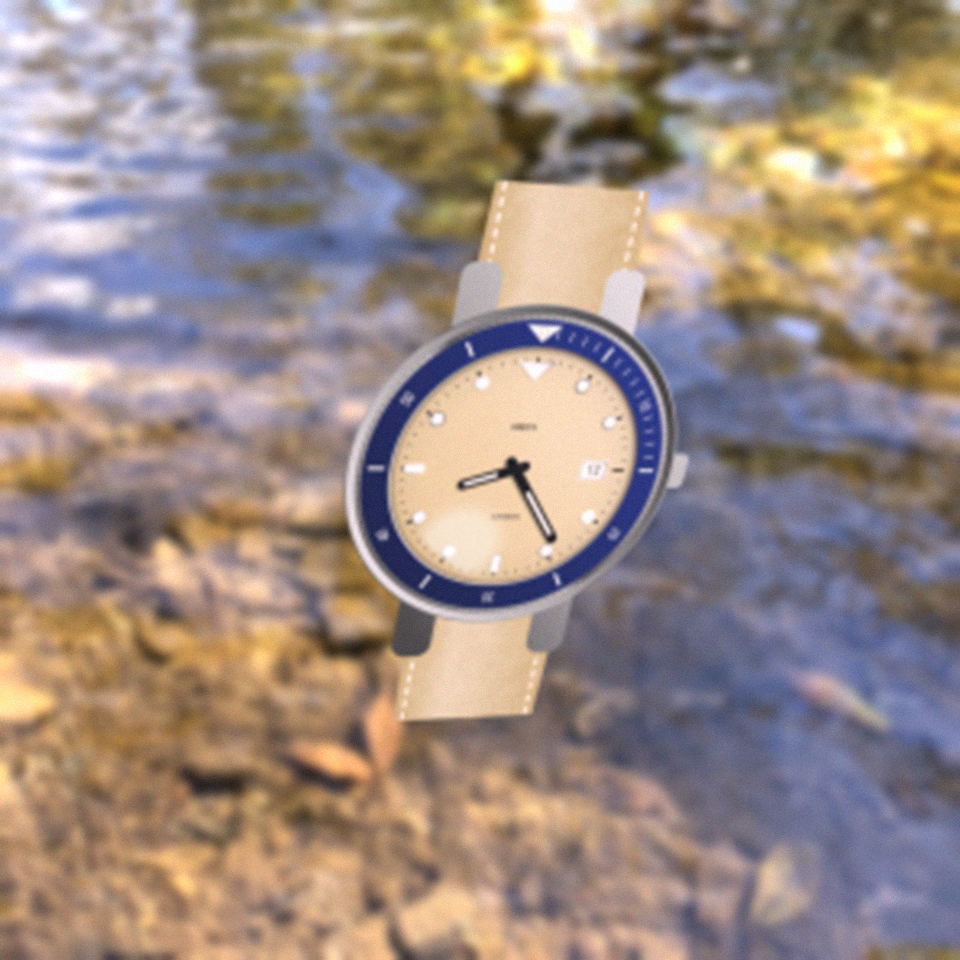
8:24
